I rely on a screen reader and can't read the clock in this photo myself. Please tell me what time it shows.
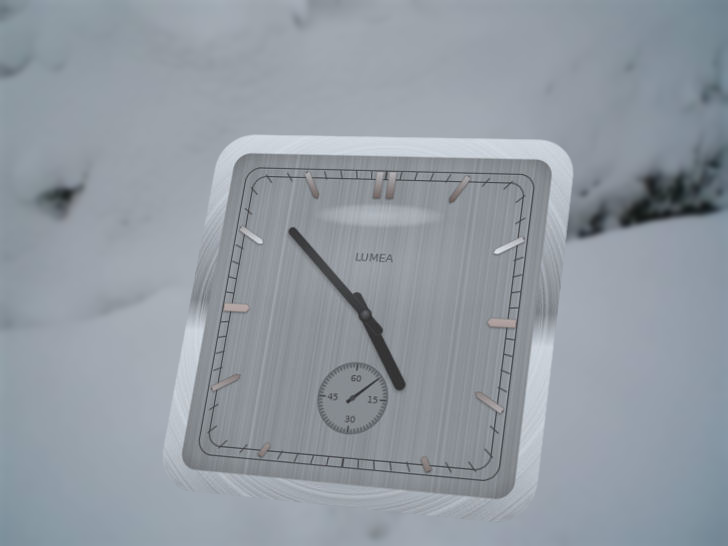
4:52:08
